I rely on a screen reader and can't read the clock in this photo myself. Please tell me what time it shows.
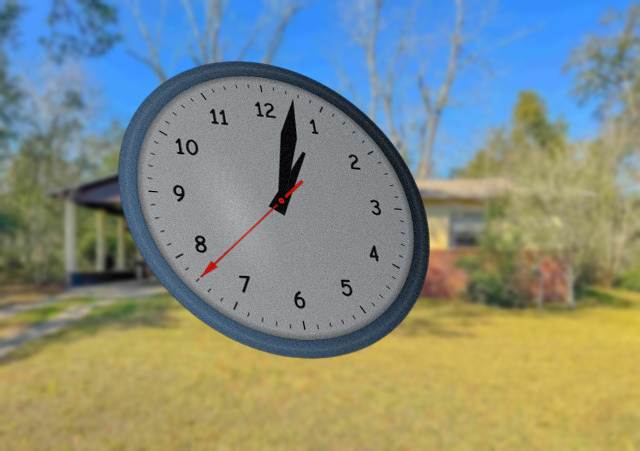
1:02:38
